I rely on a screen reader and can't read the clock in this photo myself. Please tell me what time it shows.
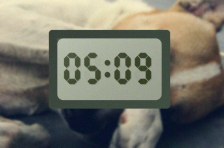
5:09
